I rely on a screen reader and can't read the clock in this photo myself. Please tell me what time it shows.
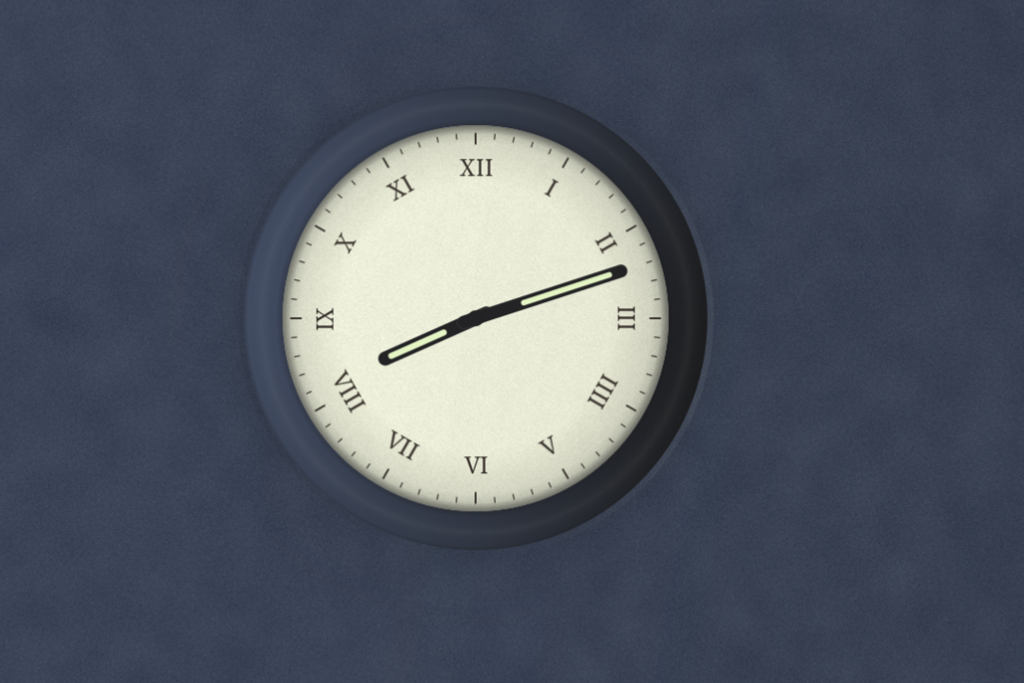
8:12
